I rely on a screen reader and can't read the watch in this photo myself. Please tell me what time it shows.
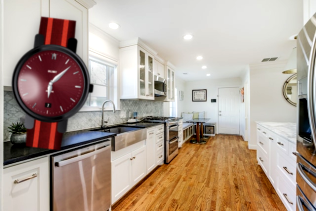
6:07
